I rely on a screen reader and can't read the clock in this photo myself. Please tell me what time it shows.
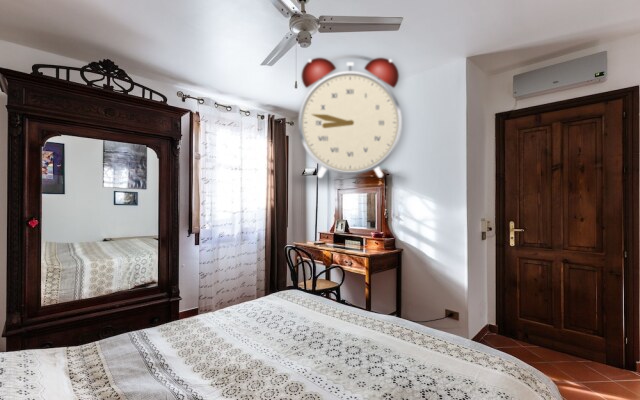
8:47
